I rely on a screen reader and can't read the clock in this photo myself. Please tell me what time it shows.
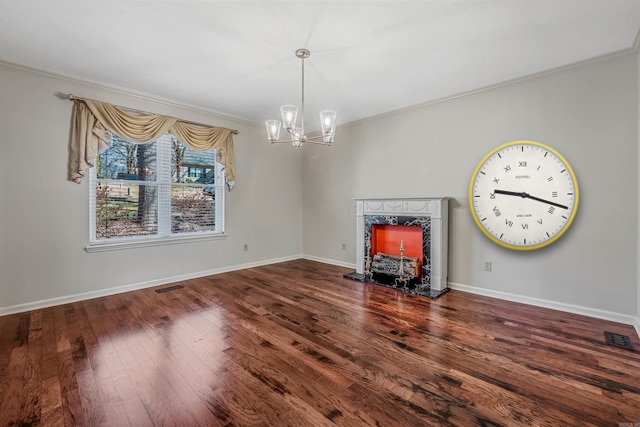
9:18
